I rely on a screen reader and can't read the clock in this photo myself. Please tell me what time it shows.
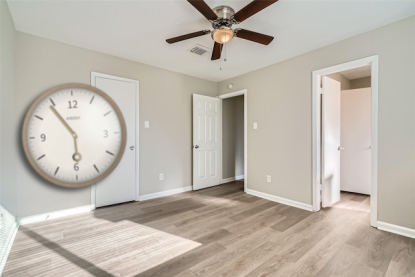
5:54
